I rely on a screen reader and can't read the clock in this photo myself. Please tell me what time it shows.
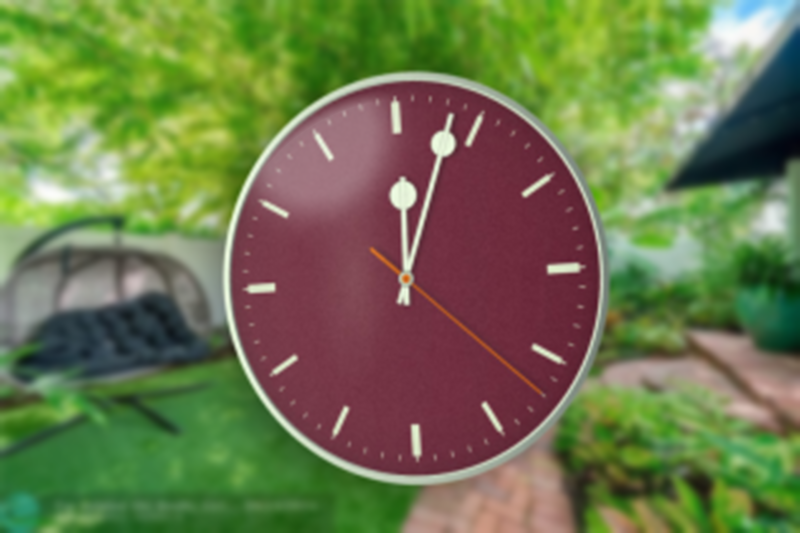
12:03:22
